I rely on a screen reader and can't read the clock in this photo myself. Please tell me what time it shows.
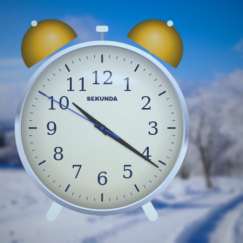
10:20:50
